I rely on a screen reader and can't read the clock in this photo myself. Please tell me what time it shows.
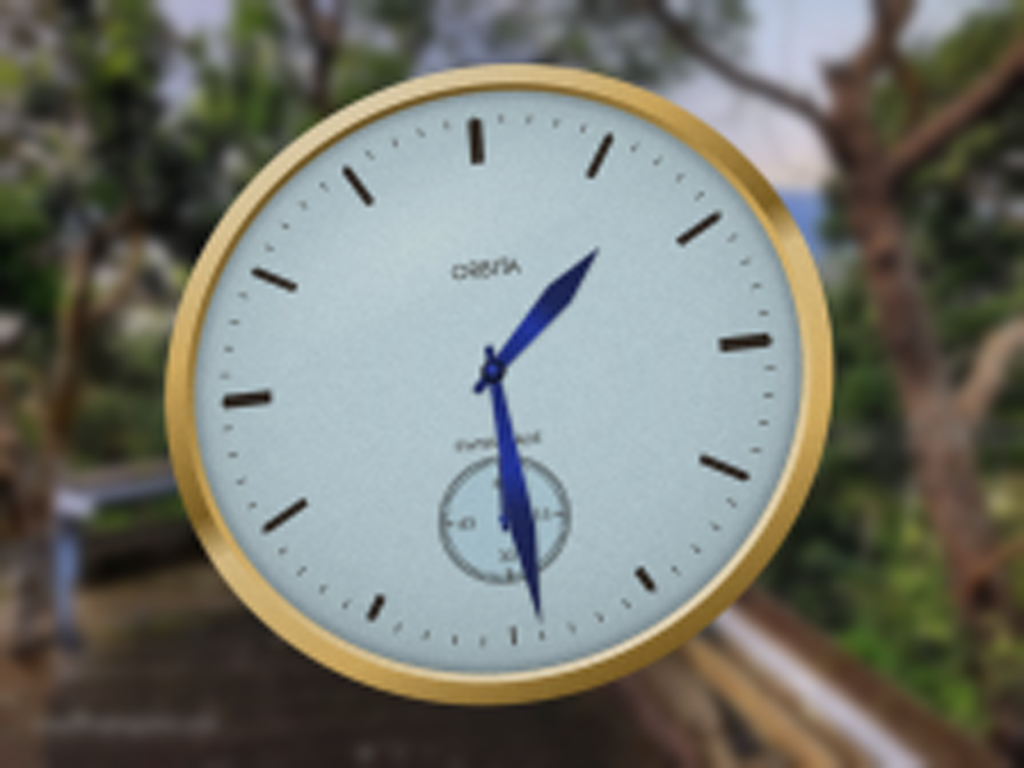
1:29
